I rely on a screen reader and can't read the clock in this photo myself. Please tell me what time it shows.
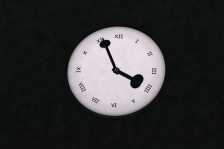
3:56
